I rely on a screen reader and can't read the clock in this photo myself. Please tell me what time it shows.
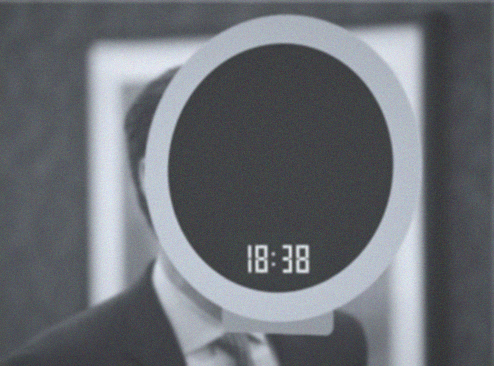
18:38
